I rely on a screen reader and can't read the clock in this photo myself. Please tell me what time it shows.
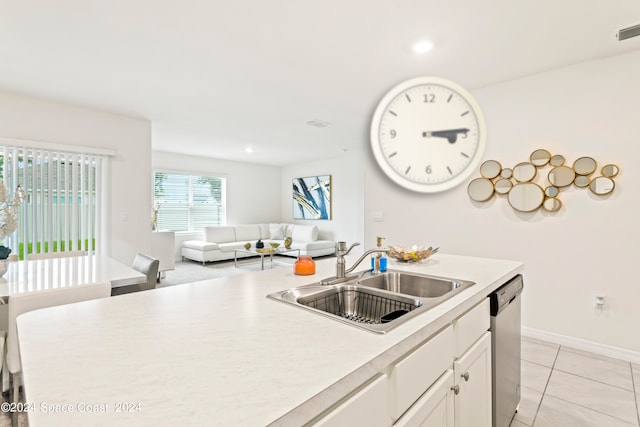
3:14
